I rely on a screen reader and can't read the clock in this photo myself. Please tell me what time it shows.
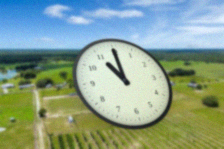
11:00
